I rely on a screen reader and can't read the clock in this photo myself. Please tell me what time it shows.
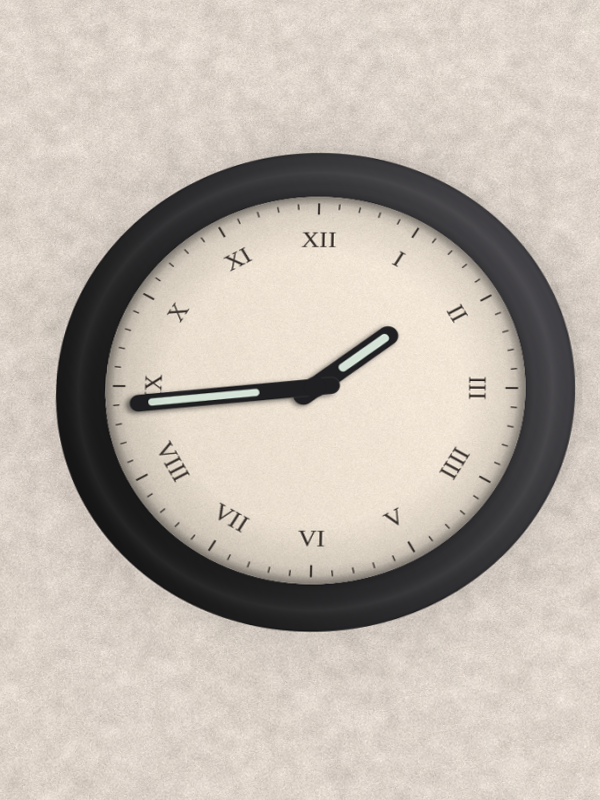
1:44
